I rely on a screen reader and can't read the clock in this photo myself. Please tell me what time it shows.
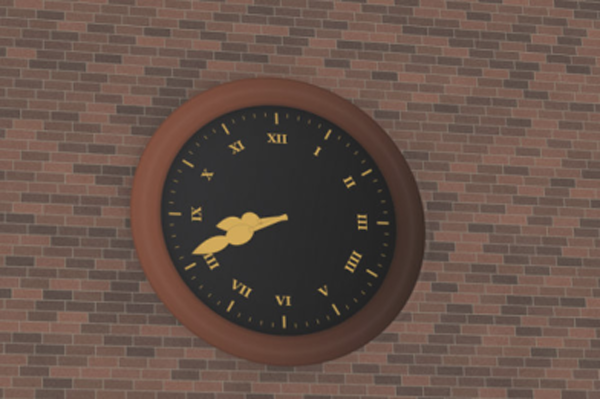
8:41
